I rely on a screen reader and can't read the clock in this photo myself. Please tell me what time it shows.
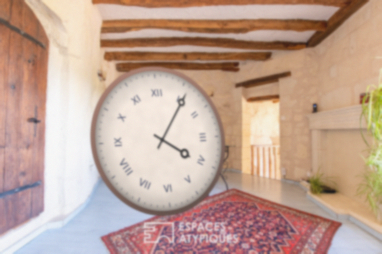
4:06
